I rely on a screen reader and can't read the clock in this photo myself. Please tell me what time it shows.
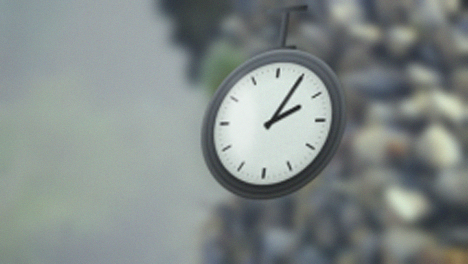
2:05
